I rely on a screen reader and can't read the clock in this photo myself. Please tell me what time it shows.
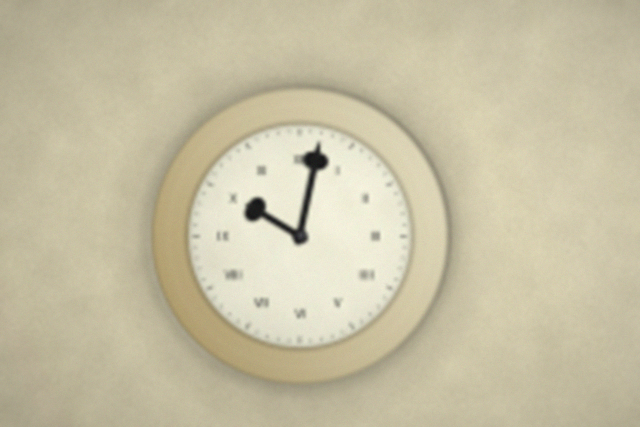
10:02
